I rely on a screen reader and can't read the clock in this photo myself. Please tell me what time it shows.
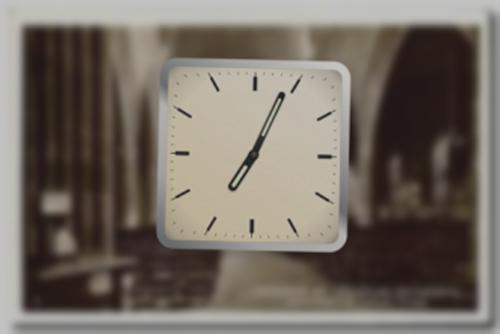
7:04
